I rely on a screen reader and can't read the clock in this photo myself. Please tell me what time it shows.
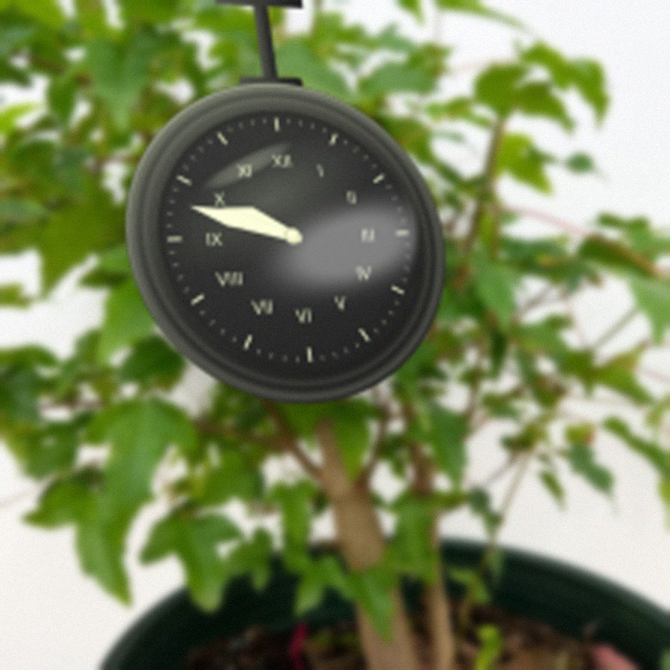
9:48
